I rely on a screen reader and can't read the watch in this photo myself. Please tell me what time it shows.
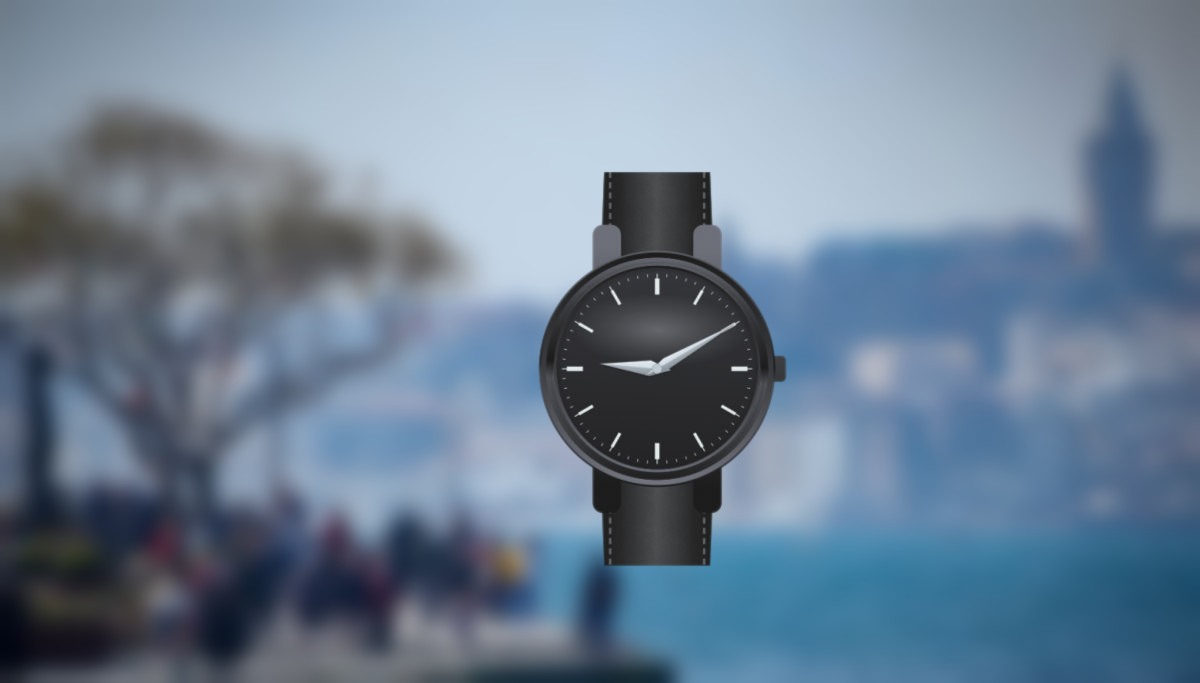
9:10
